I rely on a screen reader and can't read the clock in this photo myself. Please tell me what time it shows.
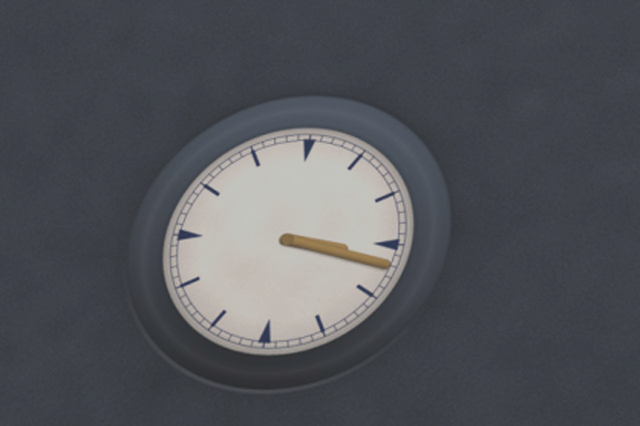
3:17
